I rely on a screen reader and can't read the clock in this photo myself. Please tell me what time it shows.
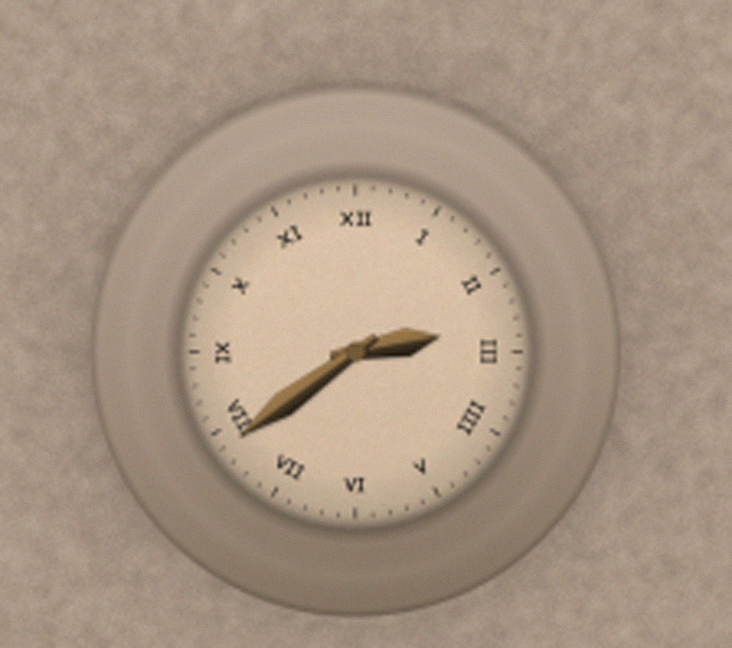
2:39
